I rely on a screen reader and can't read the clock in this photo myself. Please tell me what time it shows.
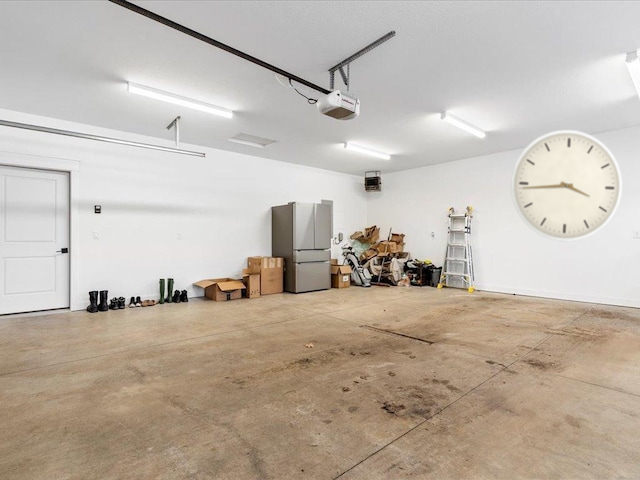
3:44
